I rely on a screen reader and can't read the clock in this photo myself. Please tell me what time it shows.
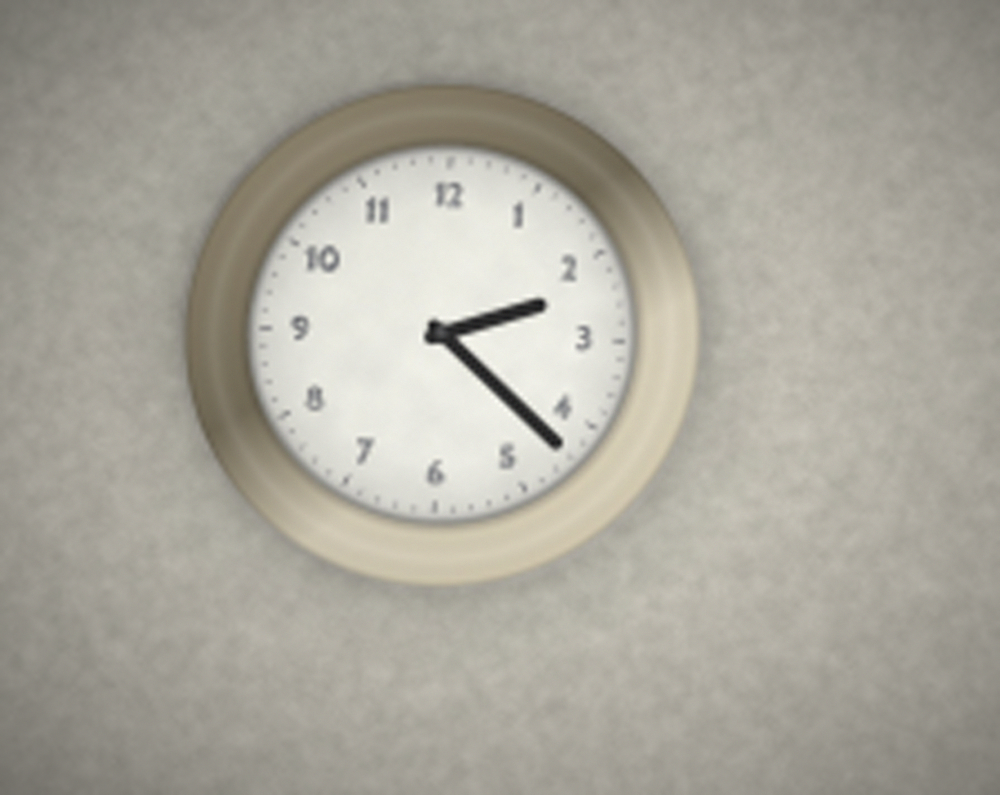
2:22
